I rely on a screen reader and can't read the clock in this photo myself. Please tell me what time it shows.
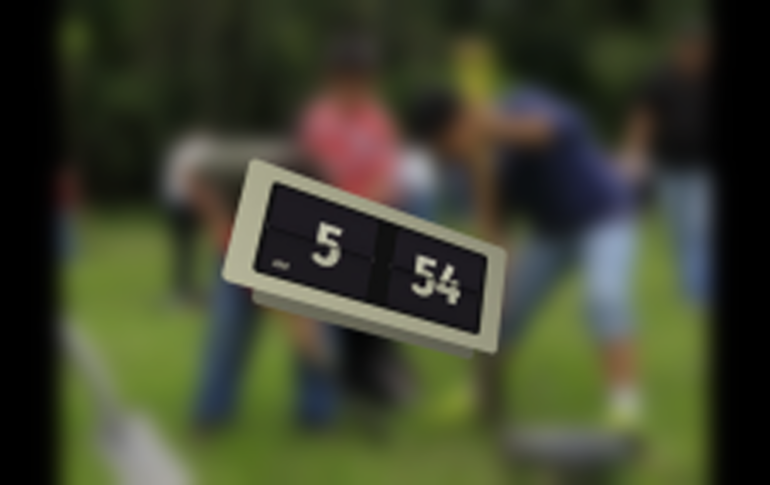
5:54
